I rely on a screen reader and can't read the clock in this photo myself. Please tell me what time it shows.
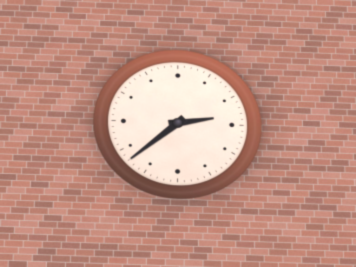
2:38
